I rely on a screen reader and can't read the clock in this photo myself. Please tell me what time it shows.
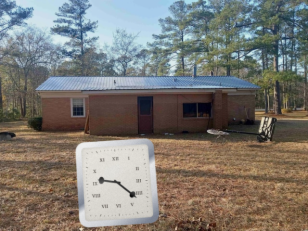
9:22
